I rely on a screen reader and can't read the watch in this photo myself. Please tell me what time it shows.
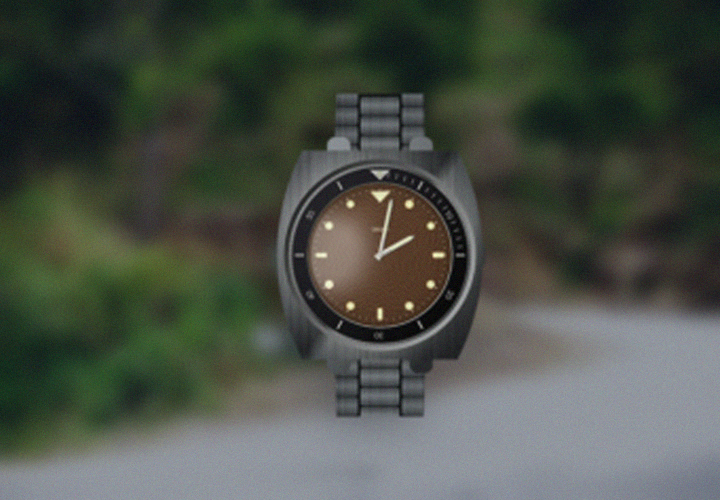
2:02
